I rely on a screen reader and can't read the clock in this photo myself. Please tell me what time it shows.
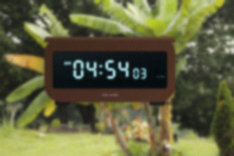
4:54
